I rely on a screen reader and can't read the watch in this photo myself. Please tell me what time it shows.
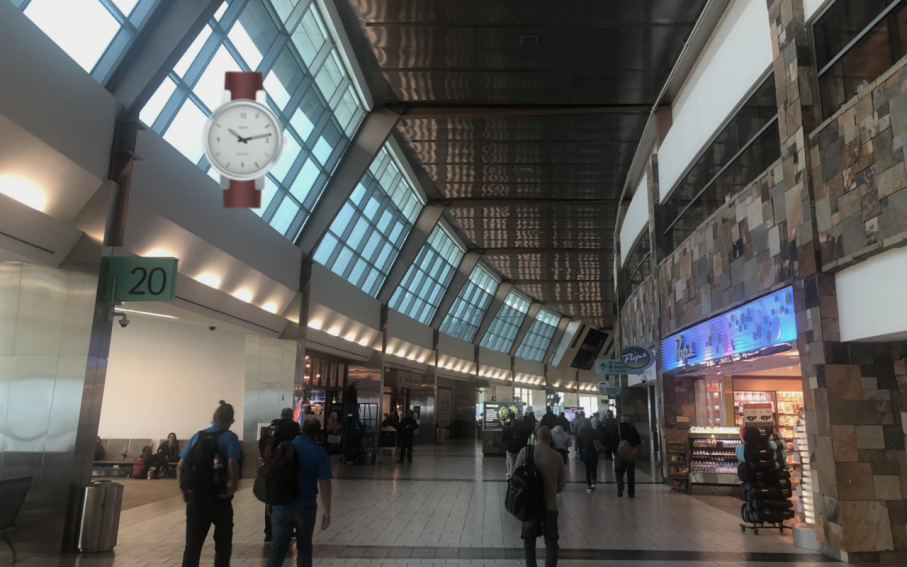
10:13
